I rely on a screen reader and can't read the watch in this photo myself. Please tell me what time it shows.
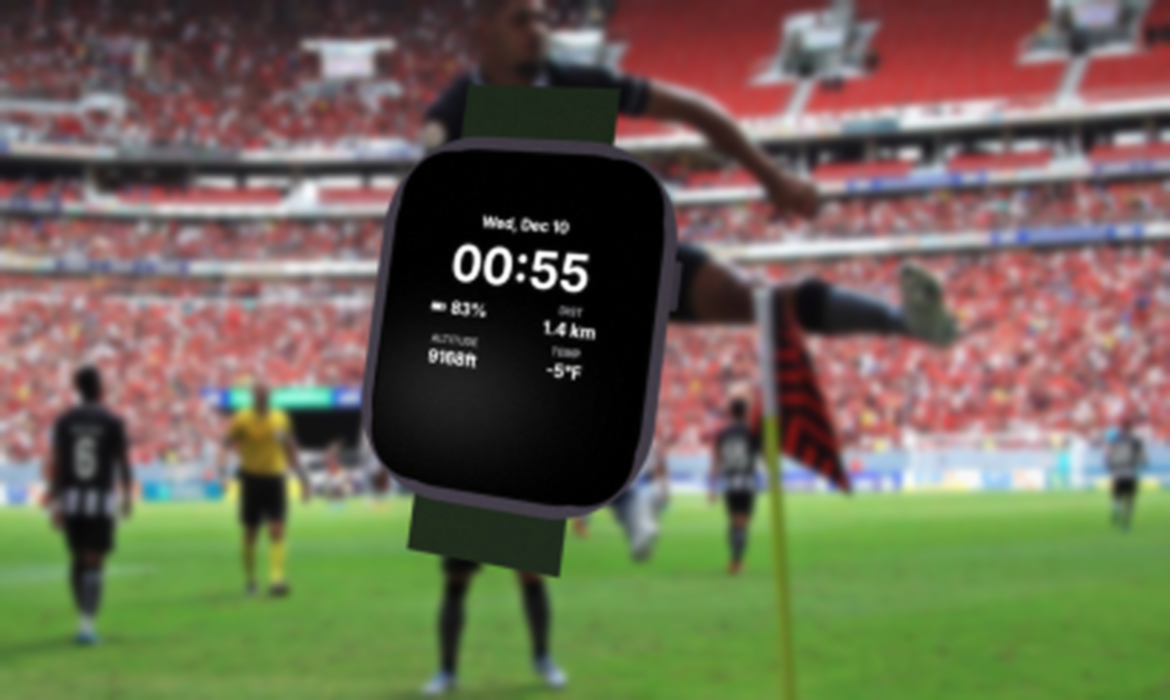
0:55
